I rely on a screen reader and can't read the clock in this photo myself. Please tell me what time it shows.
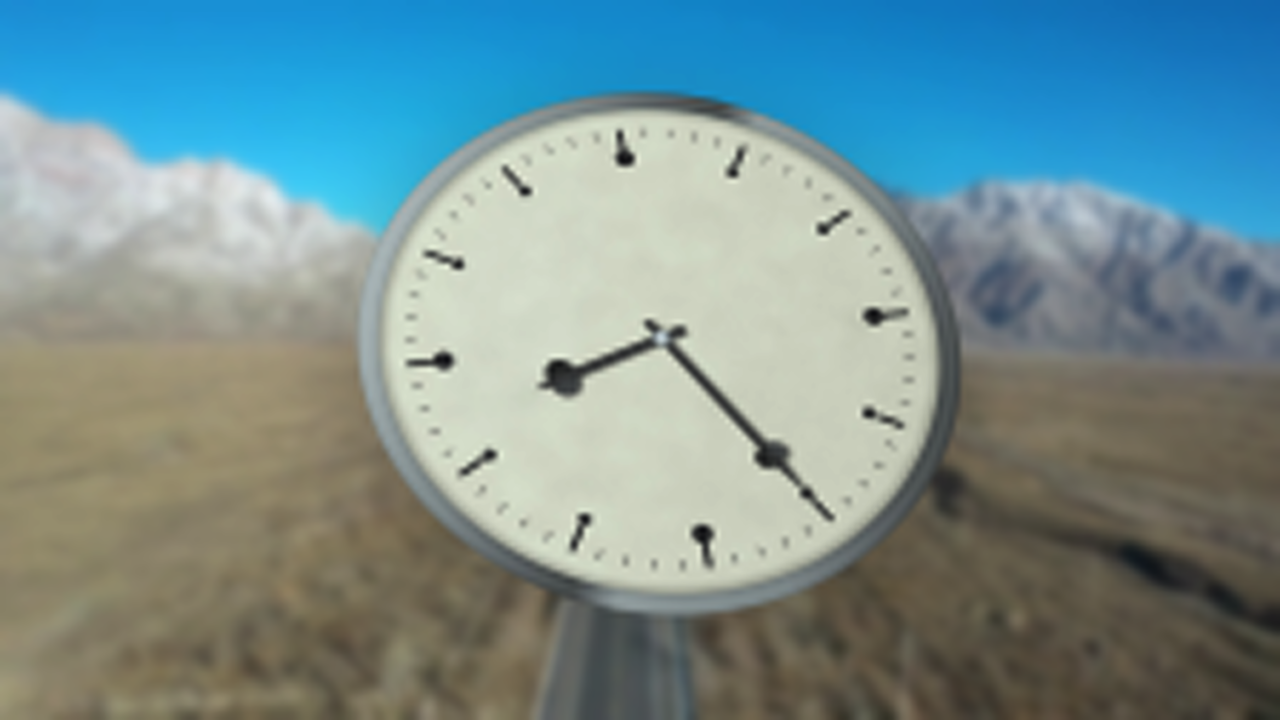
8:25
